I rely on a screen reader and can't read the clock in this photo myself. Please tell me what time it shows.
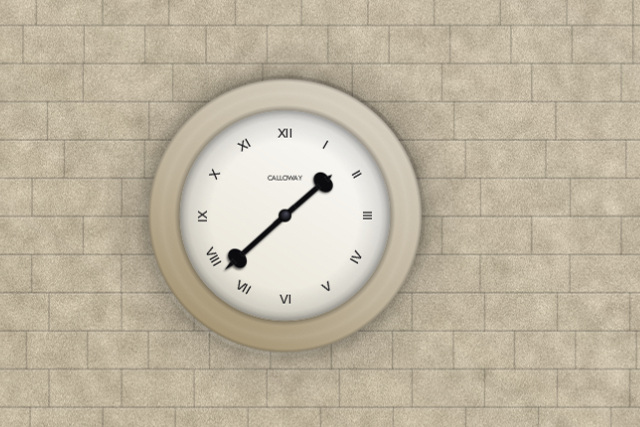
1:38
